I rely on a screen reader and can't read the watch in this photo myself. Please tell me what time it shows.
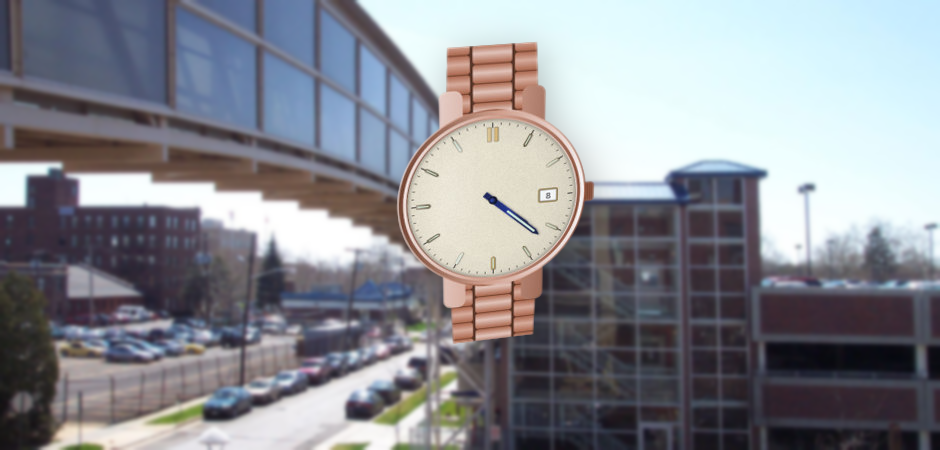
4:22
